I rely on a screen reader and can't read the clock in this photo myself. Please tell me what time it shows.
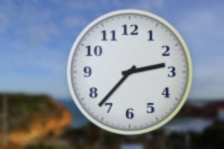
2:37
